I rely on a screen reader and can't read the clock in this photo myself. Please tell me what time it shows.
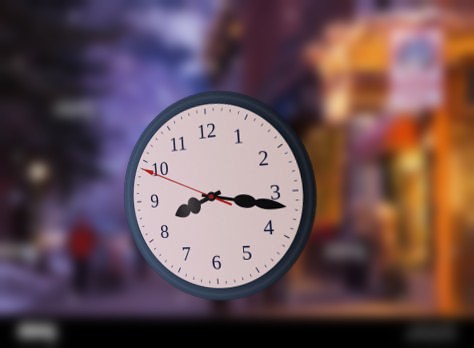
8:16:49
